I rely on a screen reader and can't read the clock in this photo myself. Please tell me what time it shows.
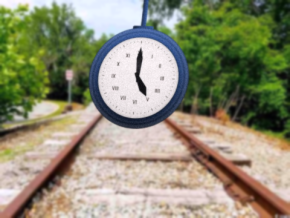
5:00
